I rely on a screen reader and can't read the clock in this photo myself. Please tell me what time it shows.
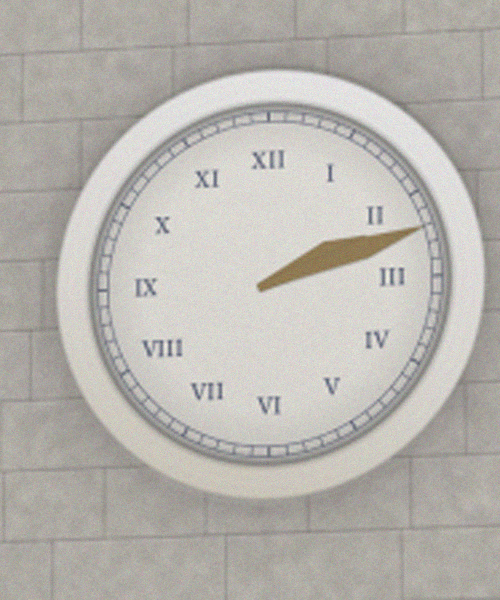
2:12
